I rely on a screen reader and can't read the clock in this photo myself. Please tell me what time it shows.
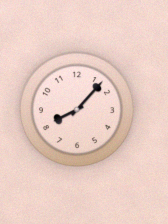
8:07
